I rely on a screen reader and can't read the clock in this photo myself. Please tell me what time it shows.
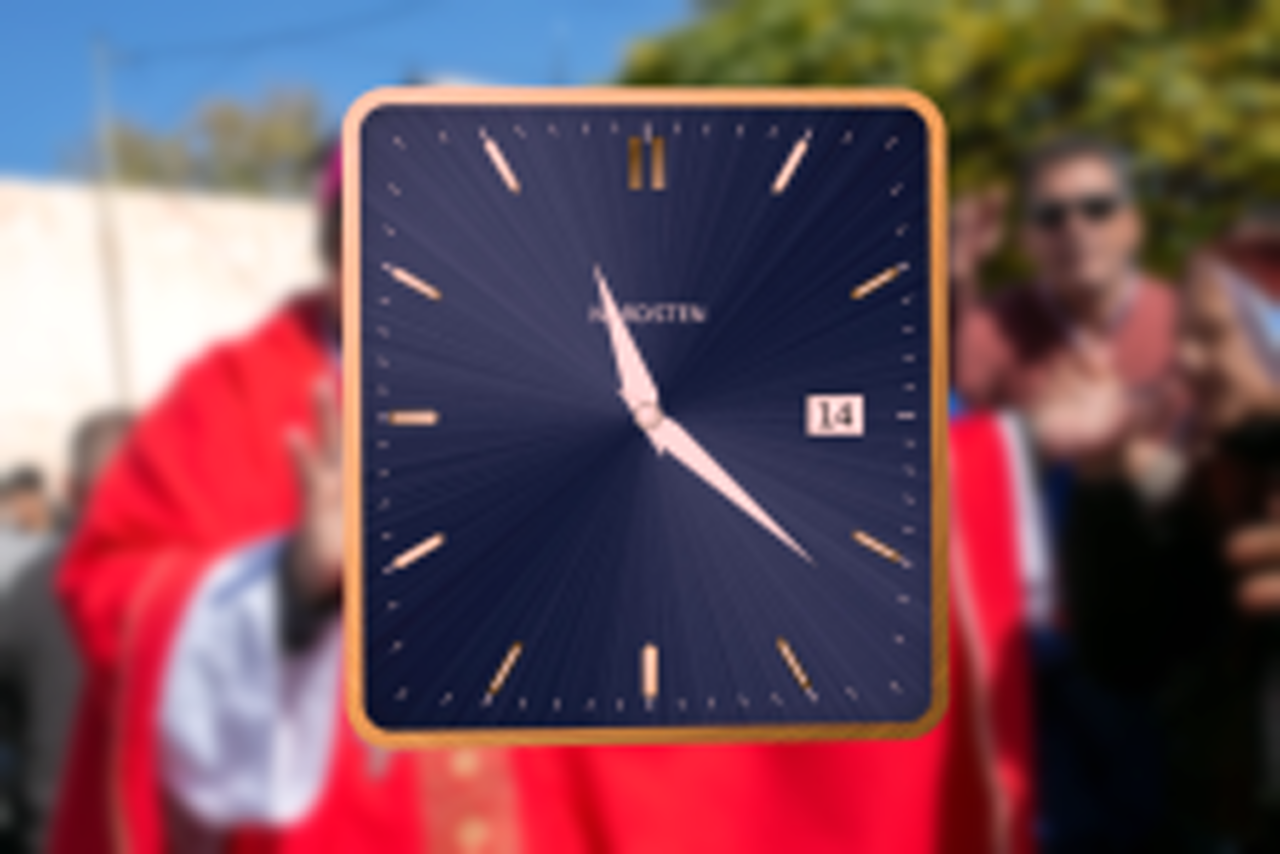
11:22
